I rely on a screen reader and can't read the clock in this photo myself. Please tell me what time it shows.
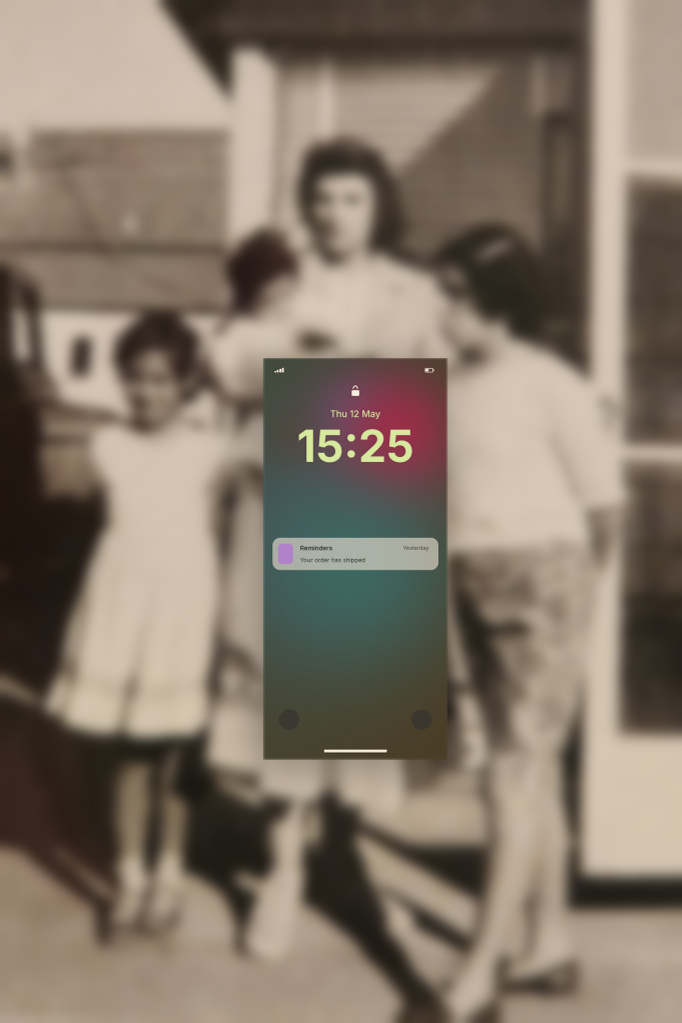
15:25
